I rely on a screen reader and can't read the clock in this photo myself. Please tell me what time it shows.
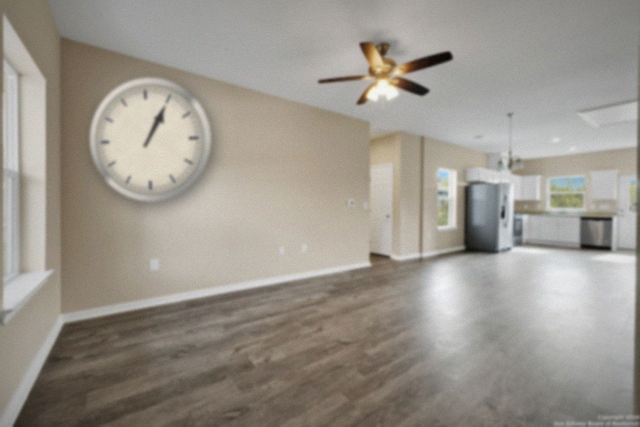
1:05
